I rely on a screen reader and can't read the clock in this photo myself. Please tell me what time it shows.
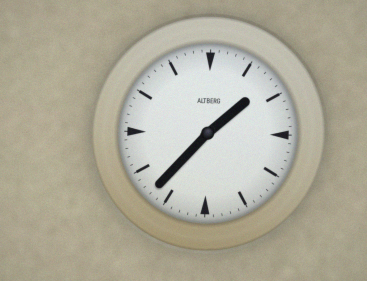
1:37
